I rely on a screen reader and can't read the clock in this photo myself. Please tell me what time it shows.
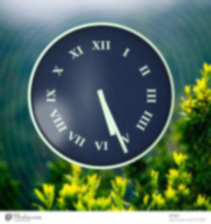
5:26
